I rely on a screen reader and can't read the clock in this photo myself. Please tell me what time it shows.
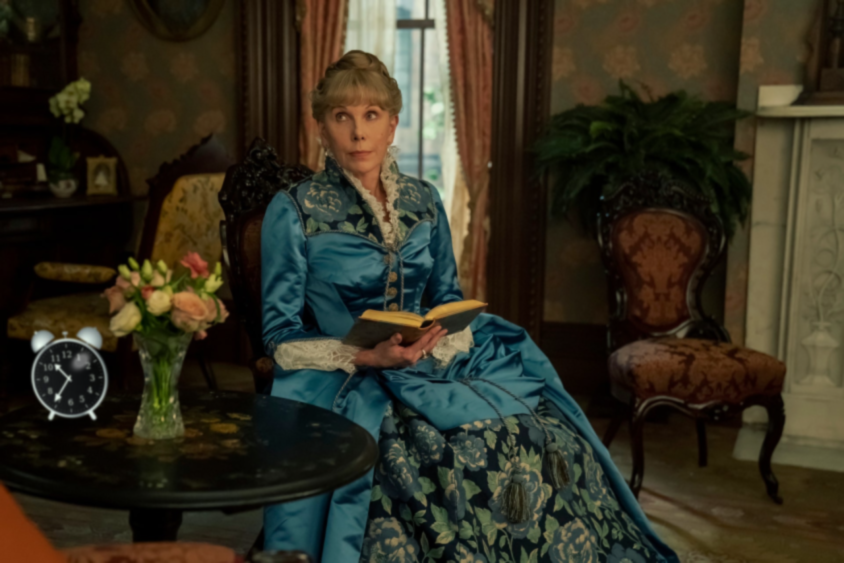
10:36
